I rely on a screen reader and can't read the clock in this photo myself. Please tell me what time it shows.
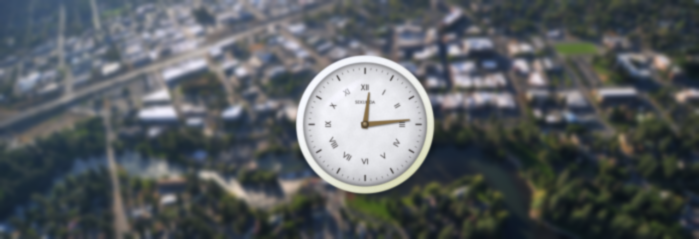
12:14
